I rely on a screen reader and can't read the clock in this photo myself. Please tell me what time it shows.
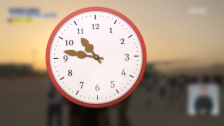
10:47
